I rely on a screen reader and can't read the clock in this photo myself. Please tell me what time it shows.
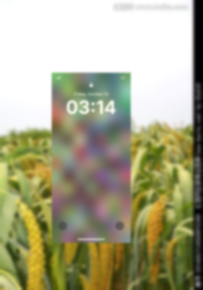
3:14
